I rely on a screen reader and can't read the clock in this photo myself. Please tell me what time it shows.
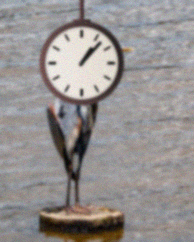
1:07
